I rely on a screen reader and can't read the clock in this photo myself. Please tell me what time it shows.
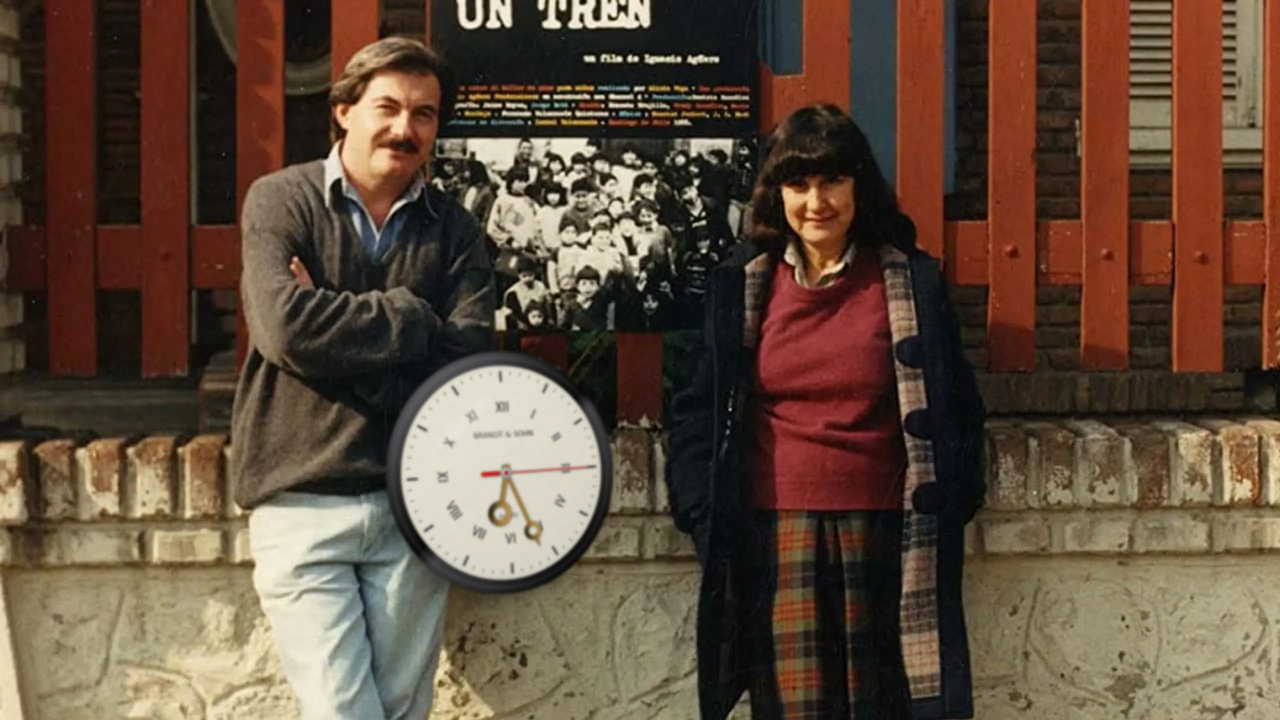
6:26:15
